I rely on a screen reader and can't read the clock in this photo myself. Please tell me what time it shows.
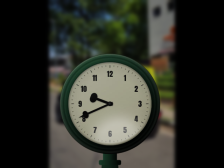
9:41
